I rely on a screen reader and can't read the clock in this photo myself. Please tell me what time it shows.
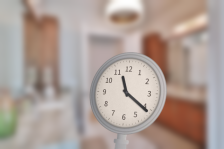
11:21
